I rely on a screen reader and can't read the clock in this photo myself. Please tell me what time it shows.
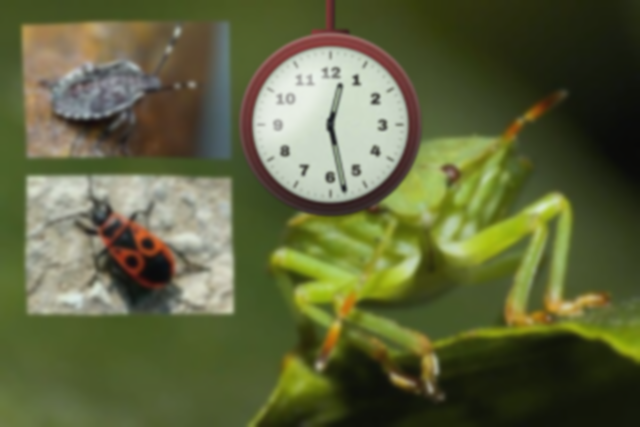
12:28
